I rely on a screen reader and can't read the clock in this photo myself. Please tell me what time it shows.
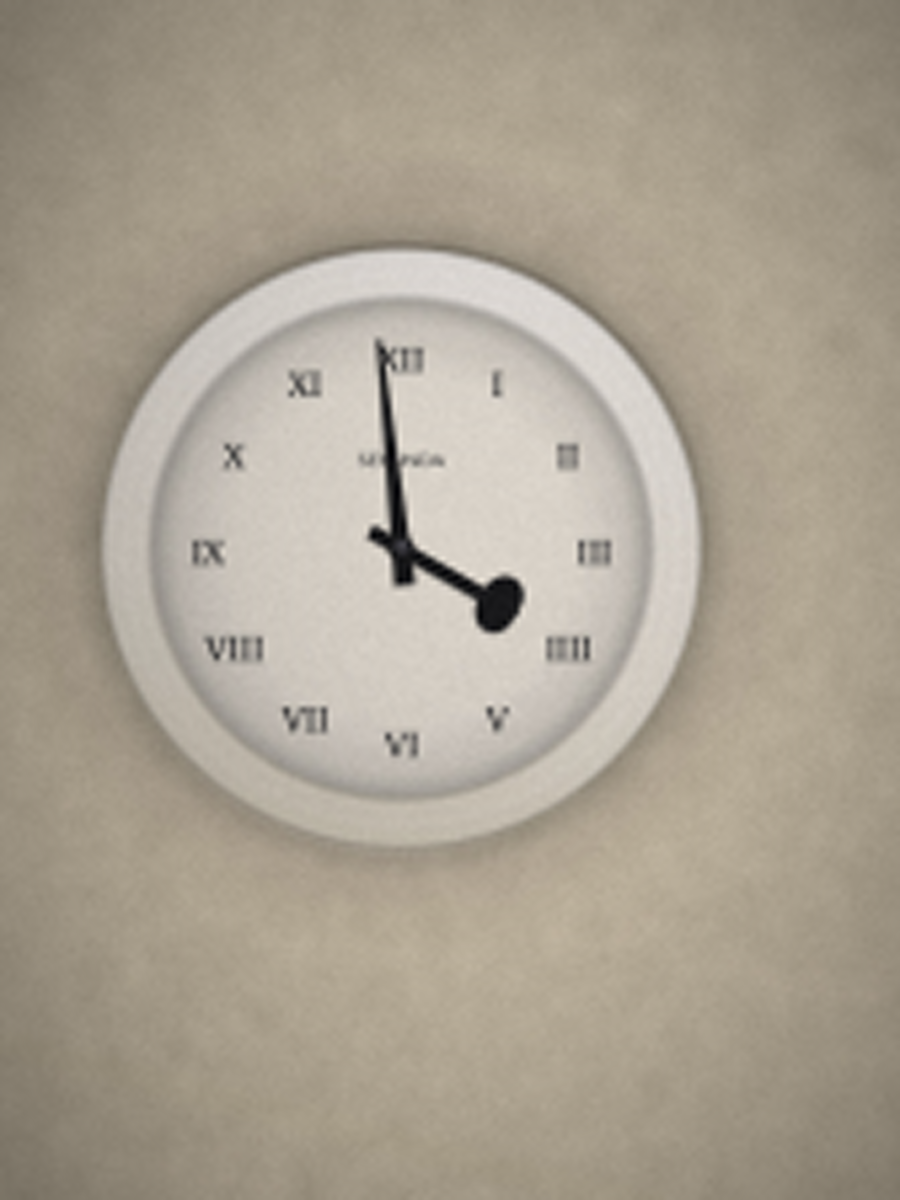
3:59
